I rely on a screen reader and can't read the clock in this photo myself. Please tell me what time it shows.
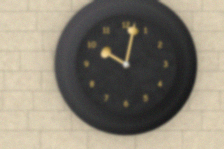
10:02
